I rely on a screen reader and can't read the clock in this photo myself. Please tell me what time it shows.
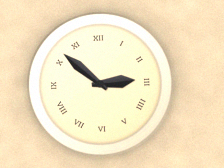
2:52
